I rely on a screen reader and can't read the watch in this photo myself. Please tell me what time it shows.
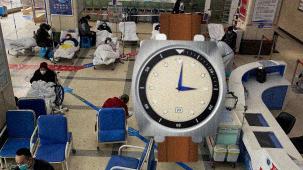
3:01
